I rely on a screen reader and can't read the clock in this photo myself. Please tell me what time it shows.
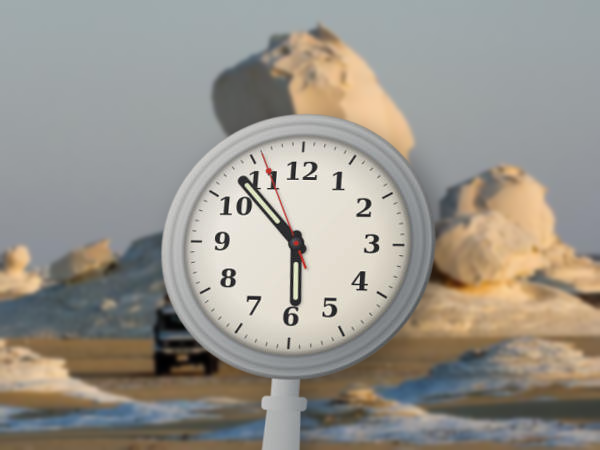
5:52:56
